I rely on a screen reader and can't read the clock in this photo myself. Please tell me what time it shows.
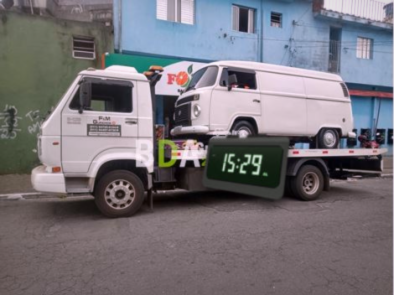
15:29
